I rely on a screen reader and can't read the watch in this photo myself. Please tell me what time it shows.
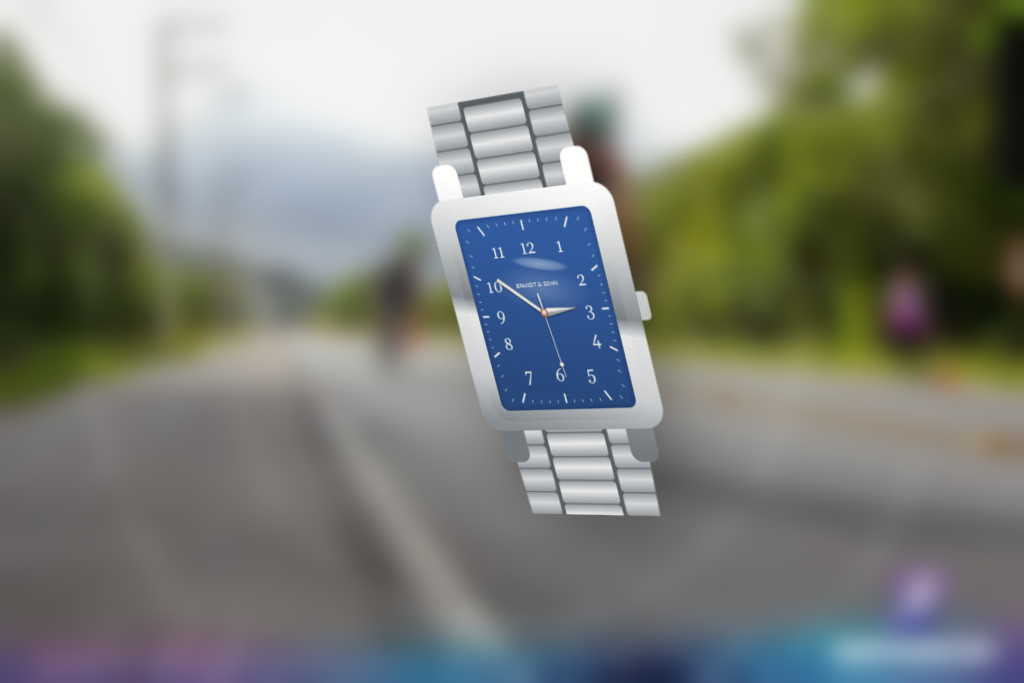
2:51:29
